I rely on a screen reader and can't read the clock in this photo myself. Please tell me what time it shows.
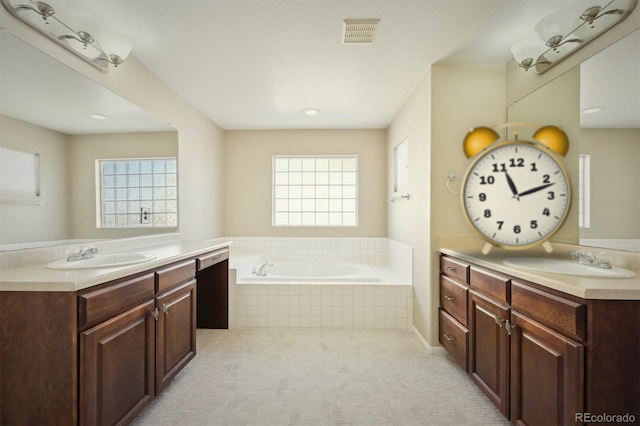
11:12
